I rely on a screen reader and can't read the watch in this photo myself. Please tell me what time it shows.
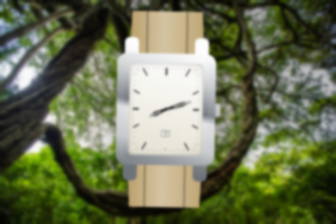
8:12
